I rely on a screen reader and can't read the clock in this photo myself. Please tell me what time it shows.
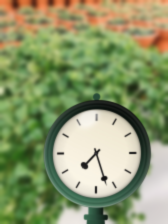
7:27
